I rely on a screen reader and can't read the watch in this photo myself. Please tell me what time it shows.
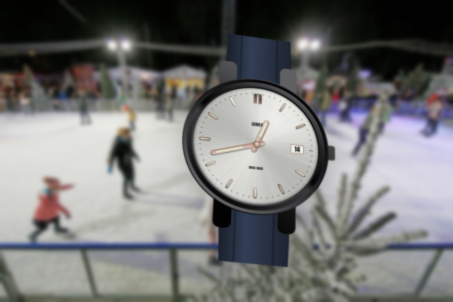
12:42
